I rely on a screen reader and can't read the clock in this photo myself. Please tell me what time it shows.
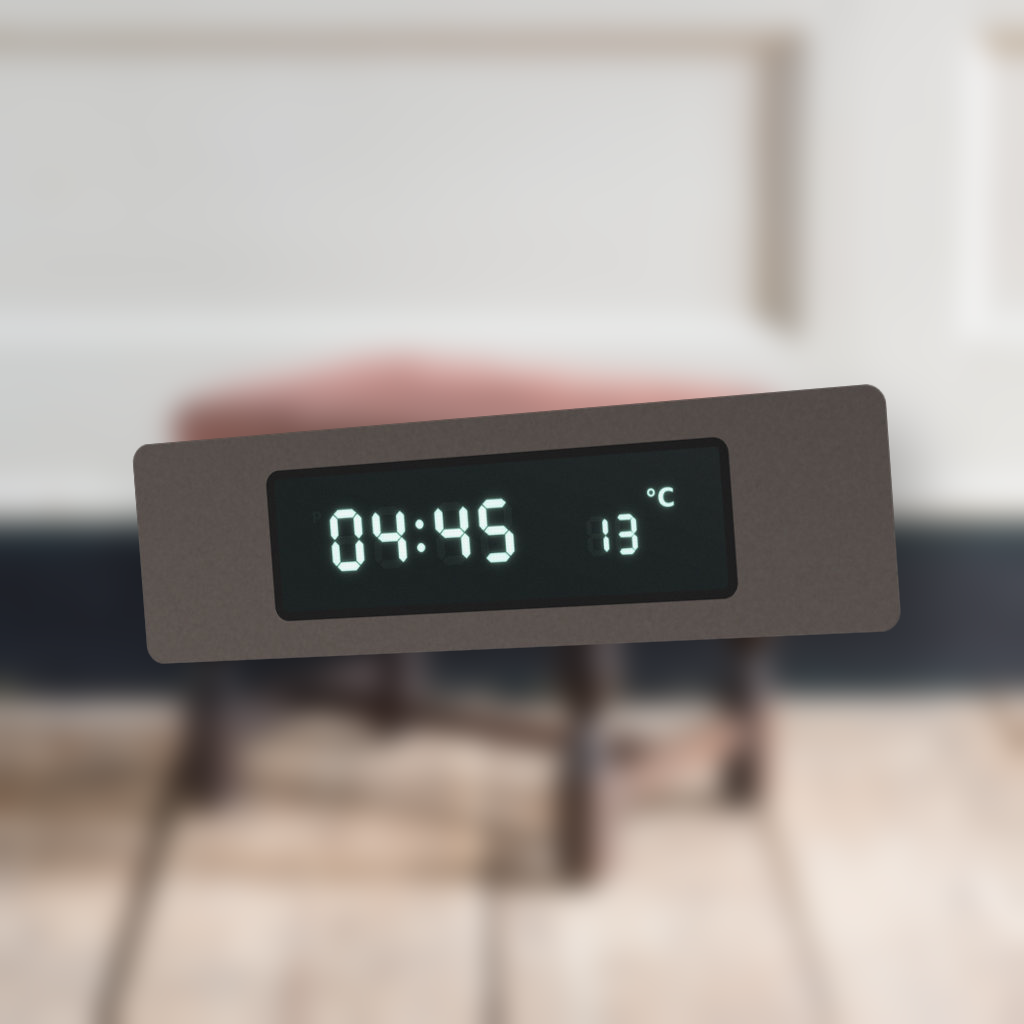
4:45
